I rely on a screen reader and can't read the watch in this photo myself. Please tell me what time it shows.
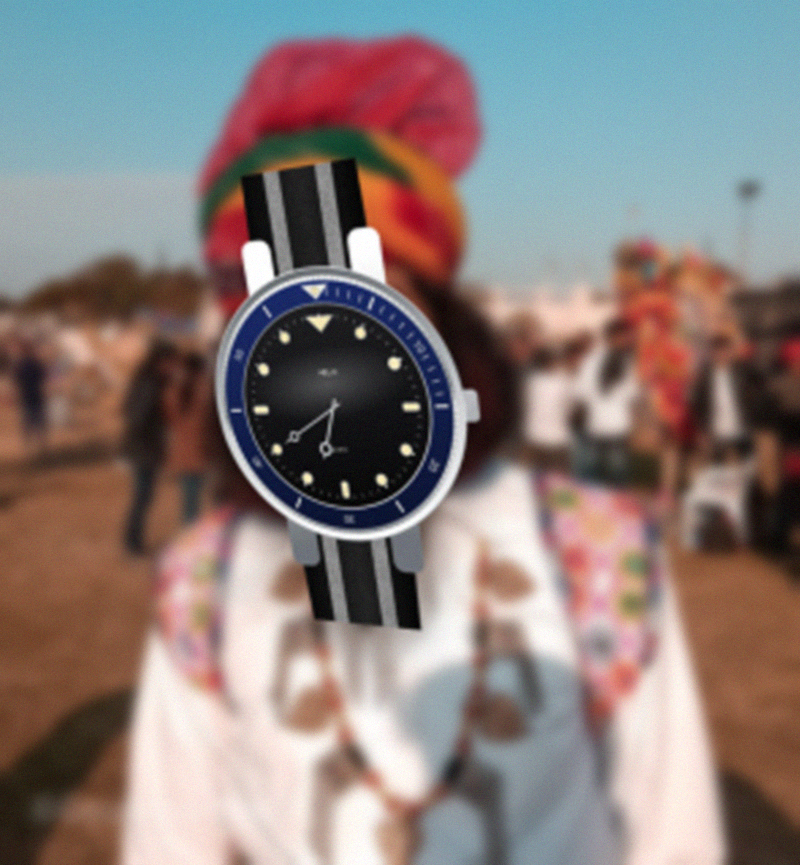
6:40
